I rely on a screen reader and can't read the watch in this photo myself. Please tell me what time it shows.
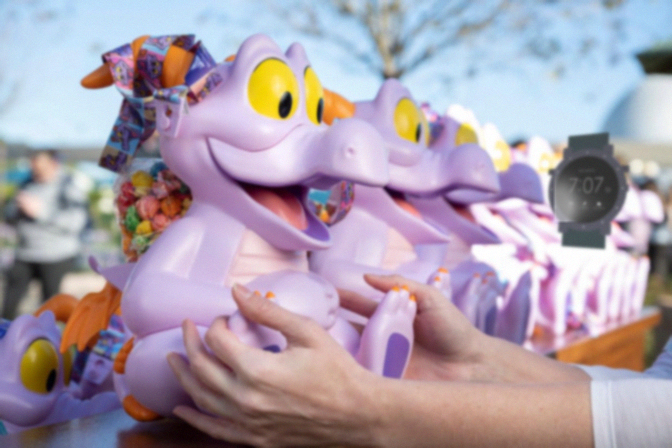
7:07
